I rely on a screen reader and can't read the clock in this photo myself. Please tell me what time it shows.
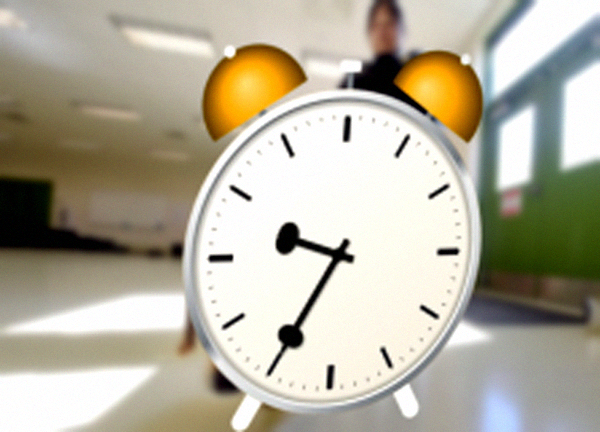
9:35
